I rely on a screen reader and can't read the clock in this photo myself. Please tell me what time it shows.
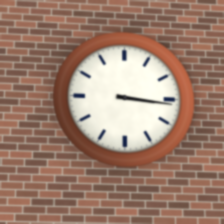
3:16
